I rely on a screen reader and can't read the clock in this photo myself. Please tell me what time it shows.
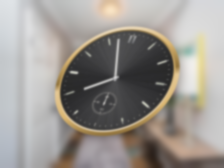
7:57
